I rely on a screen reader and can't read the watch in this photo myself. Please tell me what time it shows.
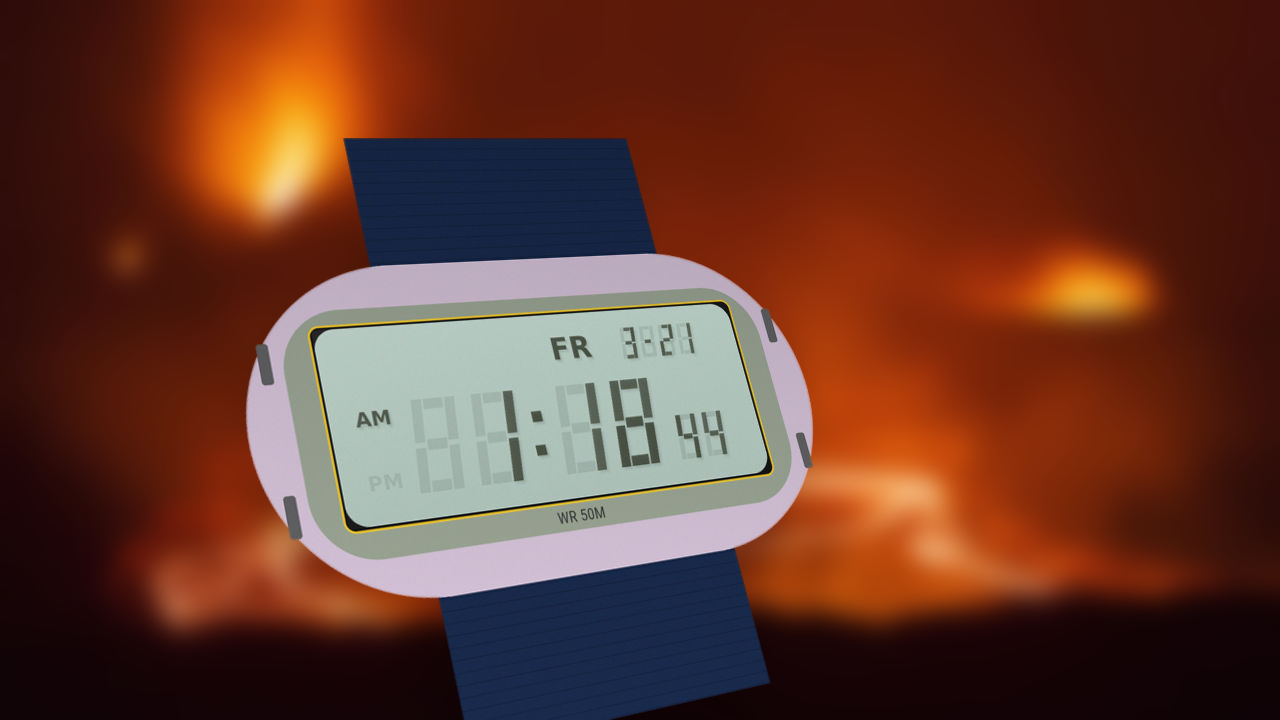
1:18:44
